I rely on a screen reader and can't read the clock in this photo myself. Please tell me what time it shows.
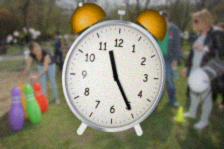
11:25
